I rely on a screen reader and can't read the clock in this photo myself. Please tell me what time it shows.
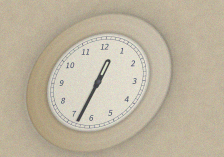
12:33
